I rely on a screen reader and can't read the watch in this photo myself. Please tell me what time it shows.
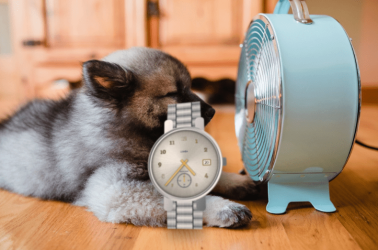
4:37
